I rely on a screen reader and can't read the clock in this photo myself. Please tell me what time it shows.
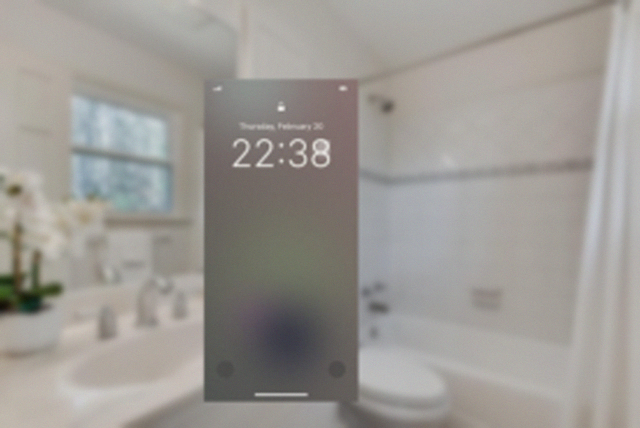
22:38
